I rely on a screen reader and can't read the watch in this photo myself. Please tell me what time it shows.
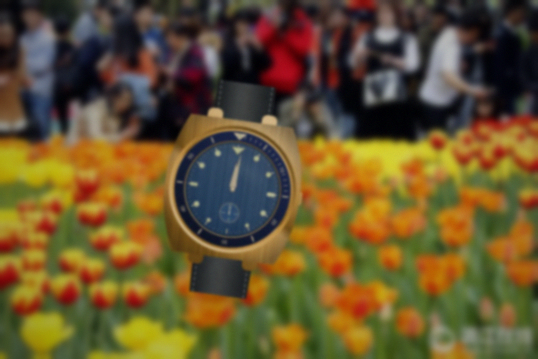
12:01
